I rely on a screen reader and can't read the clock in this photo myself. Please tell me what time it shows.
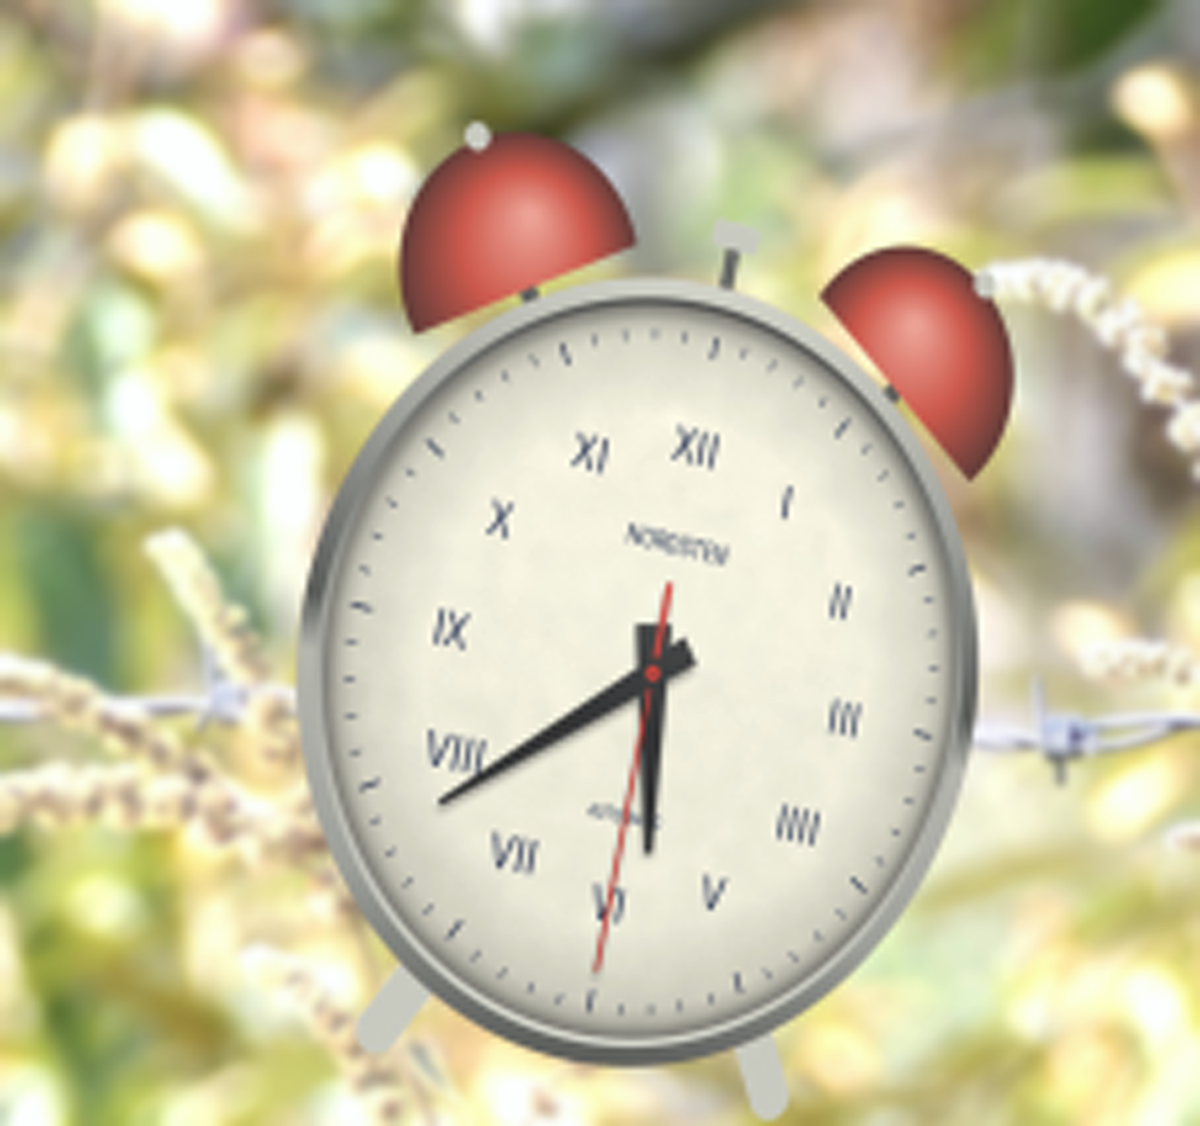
5:38:30
